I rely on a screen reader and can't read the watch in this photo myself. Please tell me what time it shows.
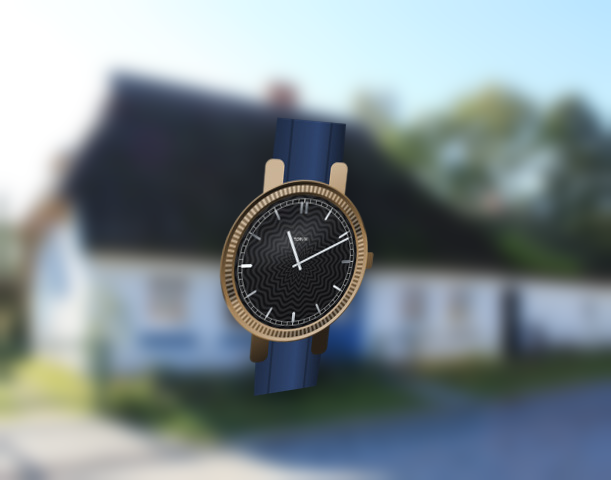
11:11
